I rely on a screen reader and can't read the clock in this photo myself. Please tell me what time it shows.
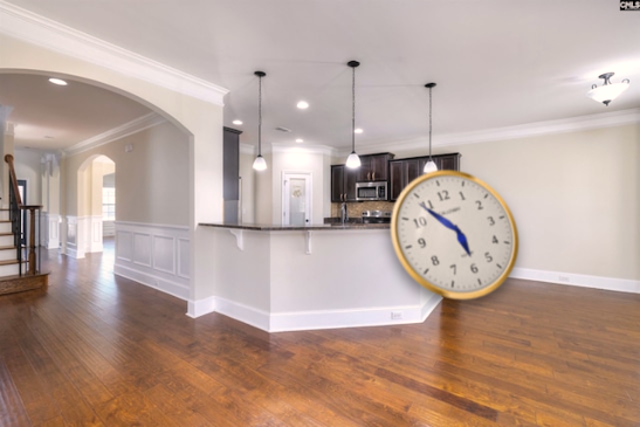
5:54
